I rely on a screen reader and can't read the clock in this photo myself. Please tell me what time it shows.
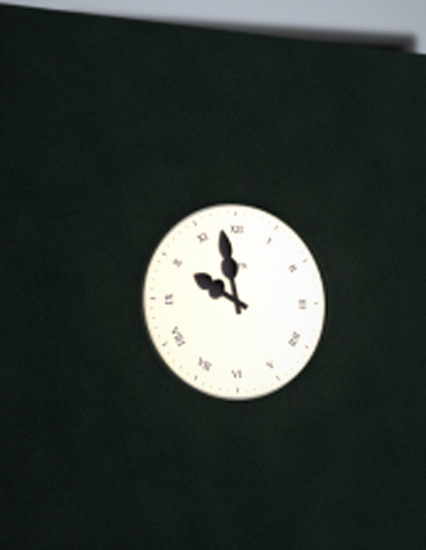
9:58
